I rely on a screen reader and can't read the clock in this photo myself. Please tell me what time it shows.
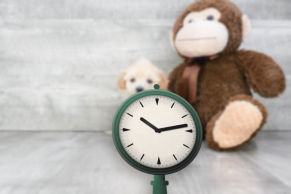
10:13
